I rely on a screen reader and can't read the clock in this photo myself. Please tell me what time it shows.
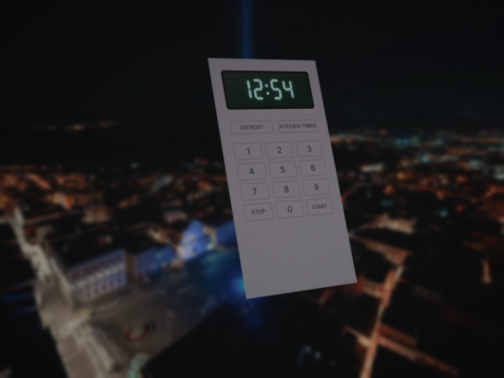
12:54
